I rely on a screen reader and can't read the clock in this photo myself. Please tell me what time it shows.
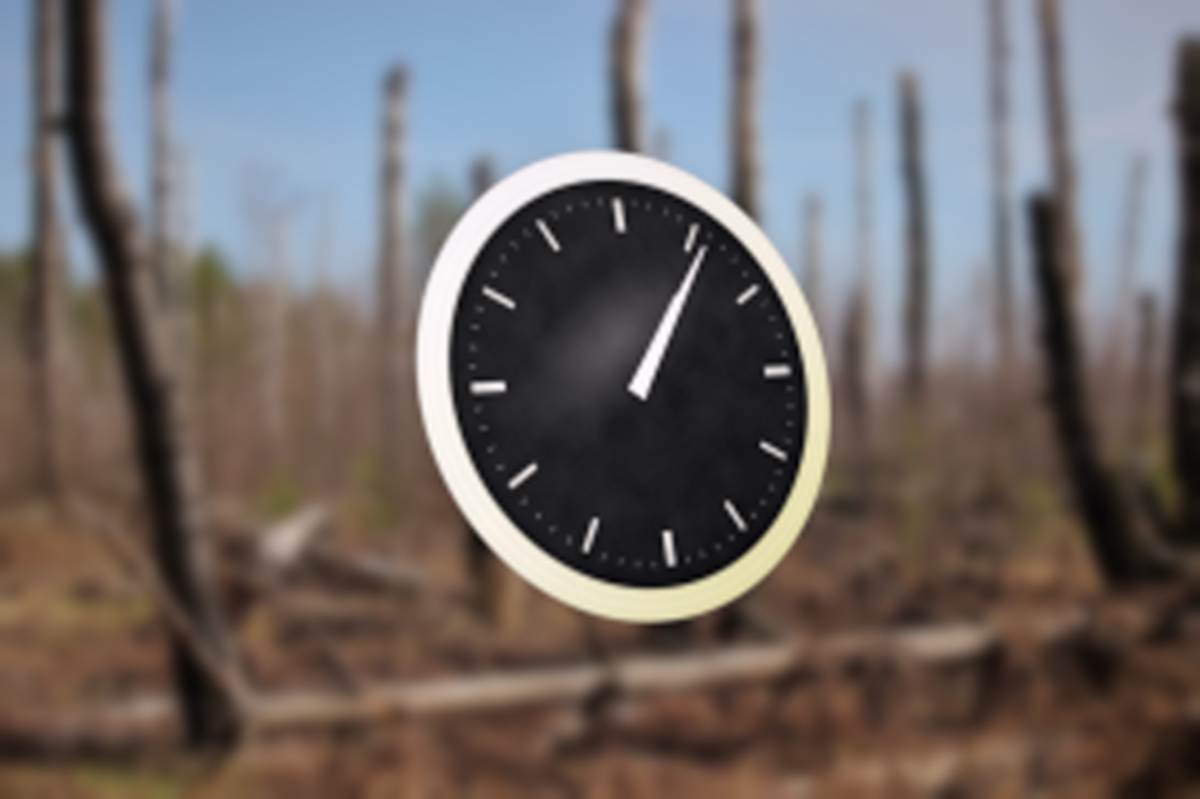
1:06
